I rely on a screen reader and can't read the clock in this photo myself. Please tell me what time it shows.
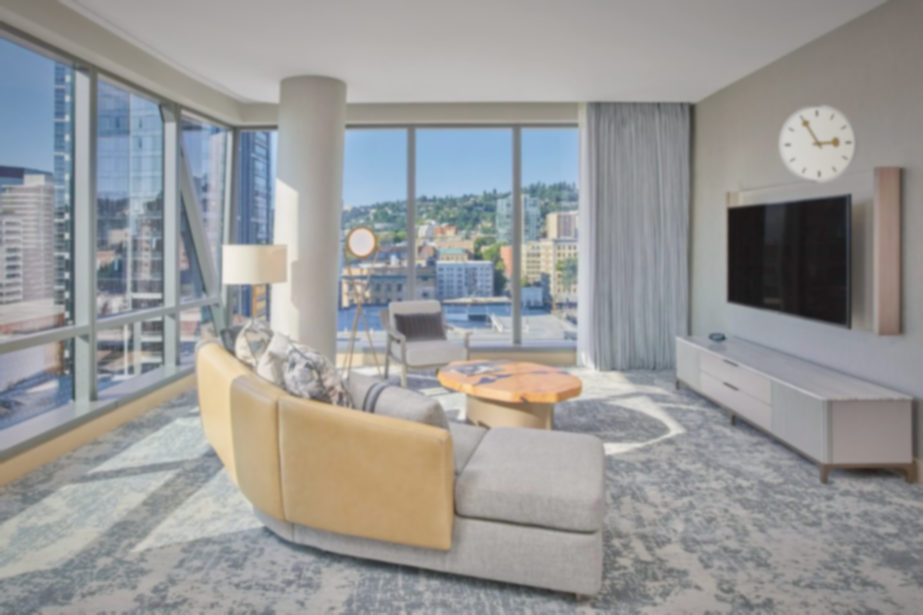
2:55
